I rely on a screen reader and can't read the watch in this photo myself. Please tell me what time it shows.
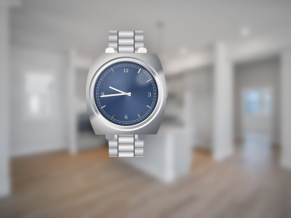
9:44
